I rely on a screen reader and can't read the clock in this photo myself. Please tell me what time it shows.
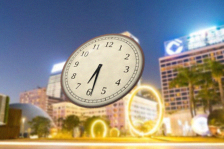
6:29
